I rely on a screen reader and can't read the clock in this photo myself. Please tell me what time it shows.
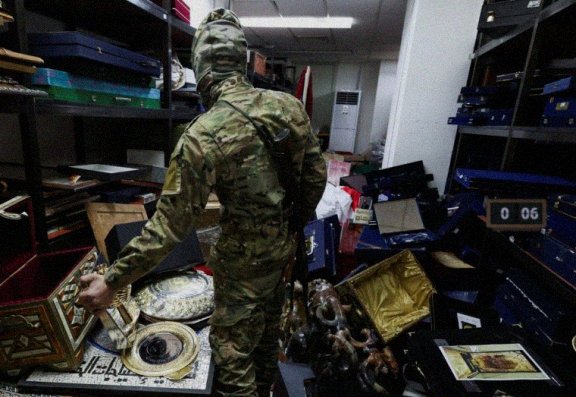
0:06
